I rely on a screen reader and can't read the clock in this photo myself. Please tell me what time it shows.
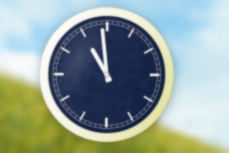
10:59
